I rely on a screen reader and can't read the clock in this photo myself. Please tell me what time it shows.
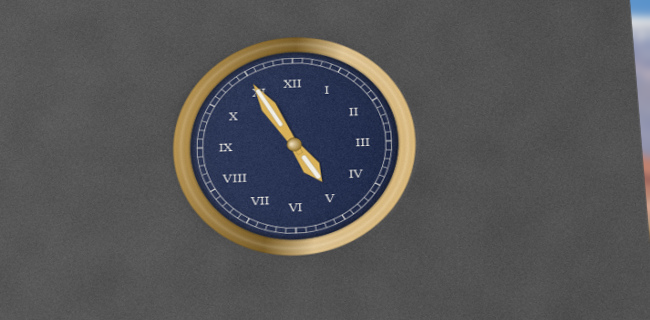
4:55
